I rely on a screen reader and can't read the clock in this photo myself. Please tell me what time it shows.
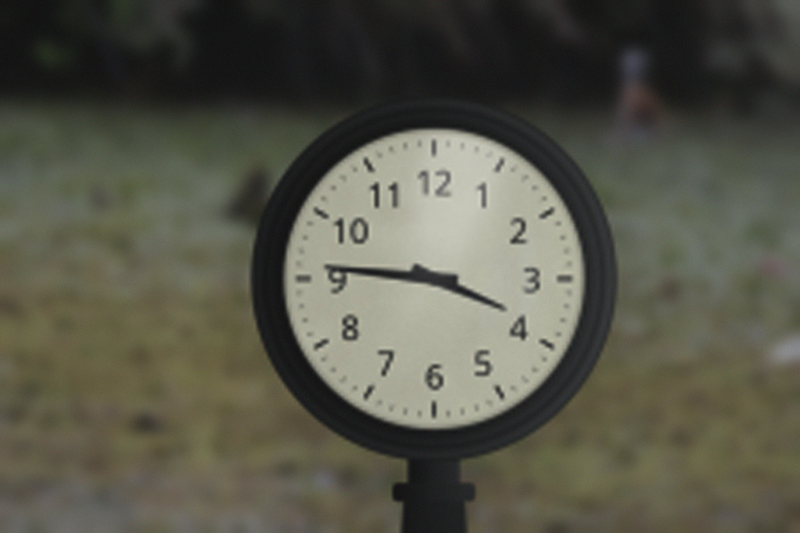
3:46
